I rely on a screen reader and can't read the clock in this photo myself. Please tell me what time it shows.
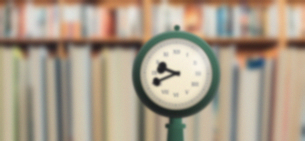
9:41
